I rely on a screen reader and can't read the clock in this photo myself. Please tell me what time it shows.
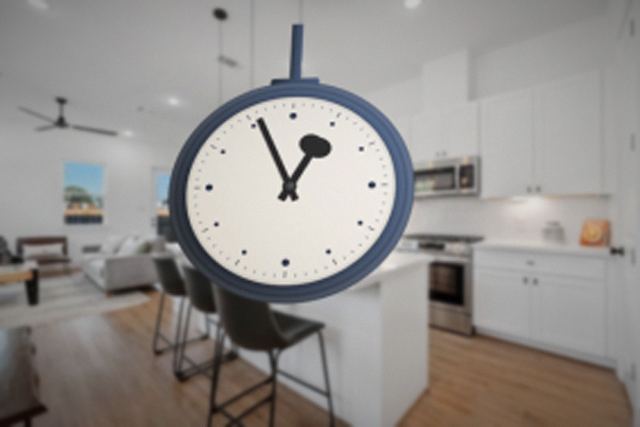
12:56
